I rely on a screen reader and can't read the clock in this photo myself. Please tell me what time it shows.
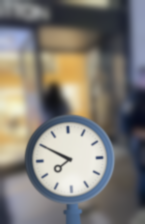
7:50
